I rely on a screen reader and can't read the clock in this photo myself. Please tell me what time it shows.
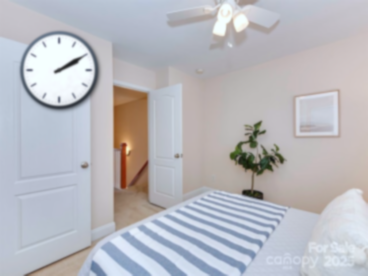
2:10
